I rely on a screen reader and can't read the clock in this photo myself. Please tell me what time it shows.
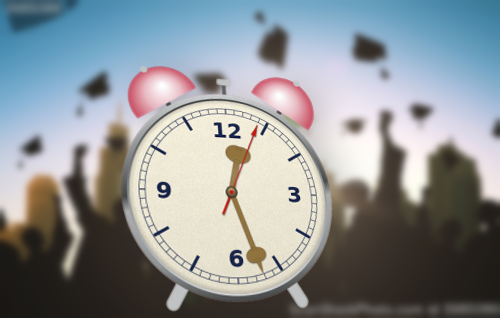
12:27:04
